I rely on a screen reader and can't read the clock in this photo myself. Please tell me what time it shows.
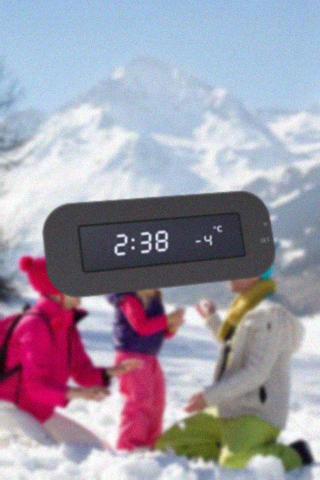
2:38
